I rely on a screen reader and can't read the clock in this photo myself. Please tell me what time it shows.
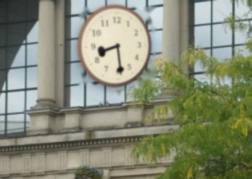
8:29
